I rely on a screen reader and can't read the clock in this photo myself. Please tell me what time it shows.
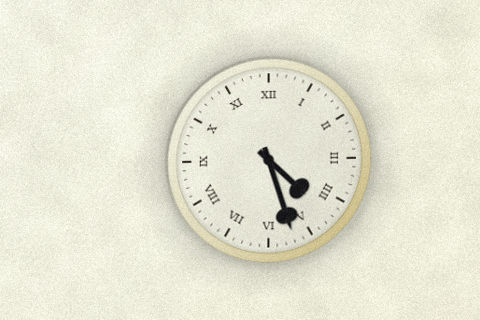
4:27
